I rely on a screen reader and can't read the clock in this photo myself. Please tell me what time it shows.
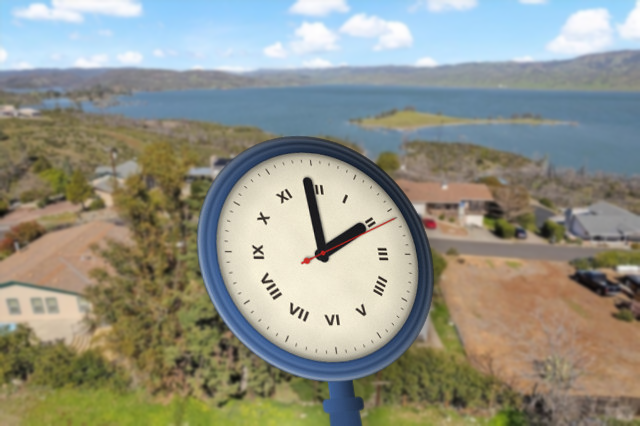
1:59:11
